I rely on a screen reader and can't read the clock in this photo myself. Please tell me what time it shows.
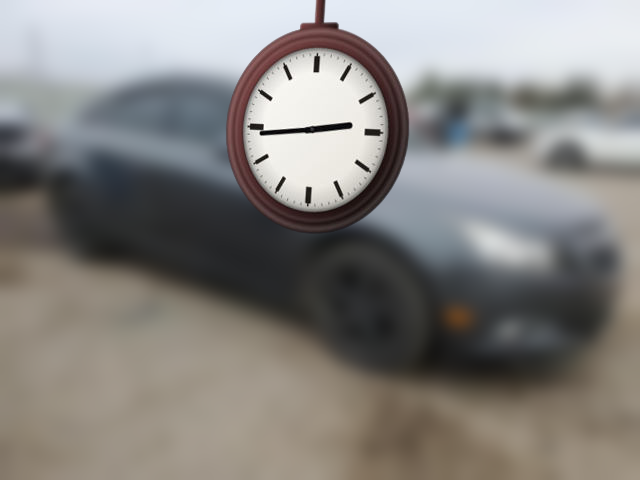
2:44
